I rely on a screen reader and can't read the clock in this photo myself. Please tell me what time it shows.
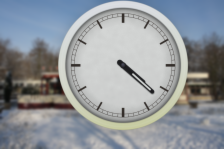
4:22
